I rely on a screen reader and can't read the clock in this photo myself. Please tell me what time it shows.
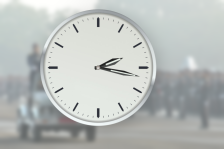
2:17
